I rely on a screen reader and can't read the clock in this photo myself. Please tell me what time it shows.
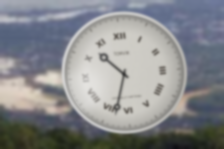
10:33
